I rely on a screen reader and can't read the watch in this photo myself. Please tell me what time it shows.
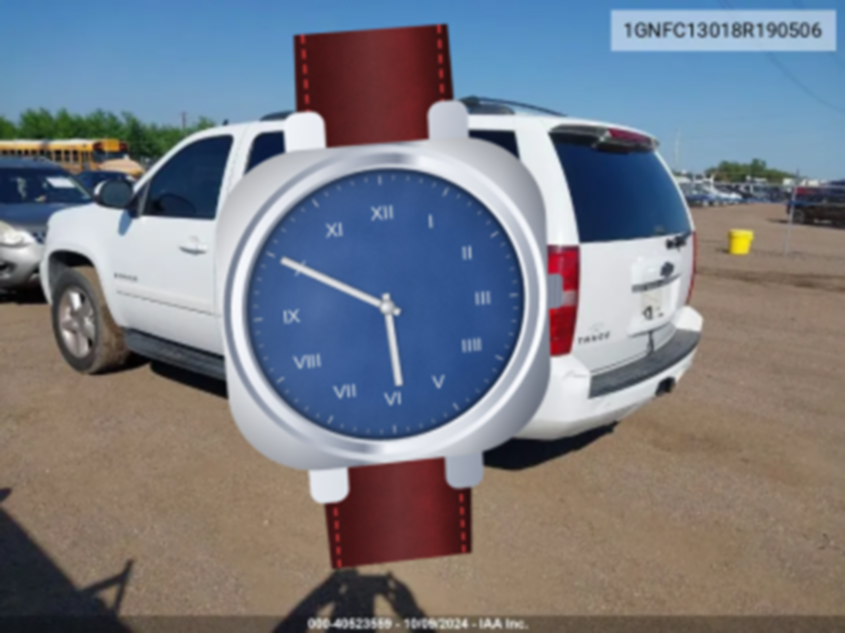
5:50
